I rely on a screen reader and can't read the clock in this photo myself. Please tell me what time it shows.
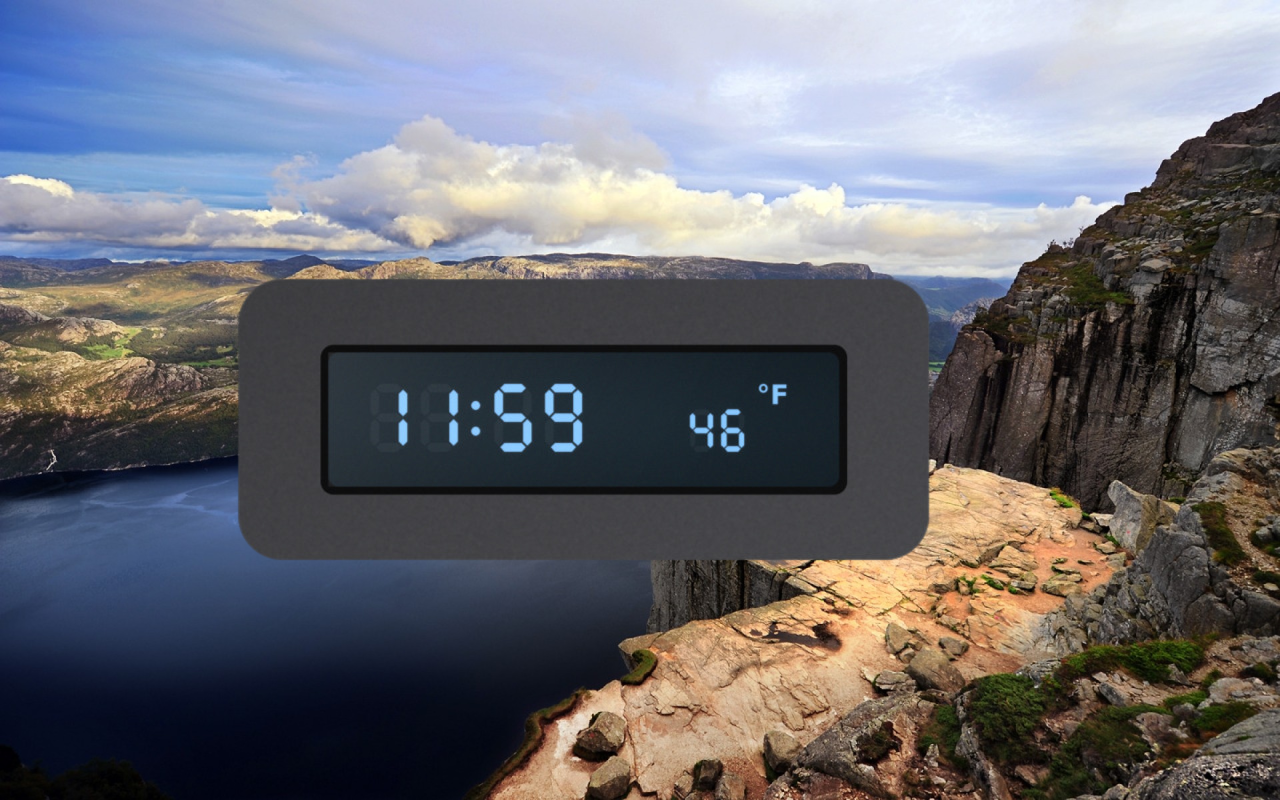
11:59
